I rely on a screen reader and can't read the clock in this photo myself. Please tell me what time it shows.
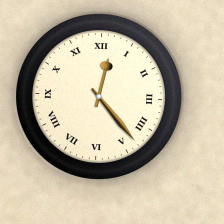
12:23
